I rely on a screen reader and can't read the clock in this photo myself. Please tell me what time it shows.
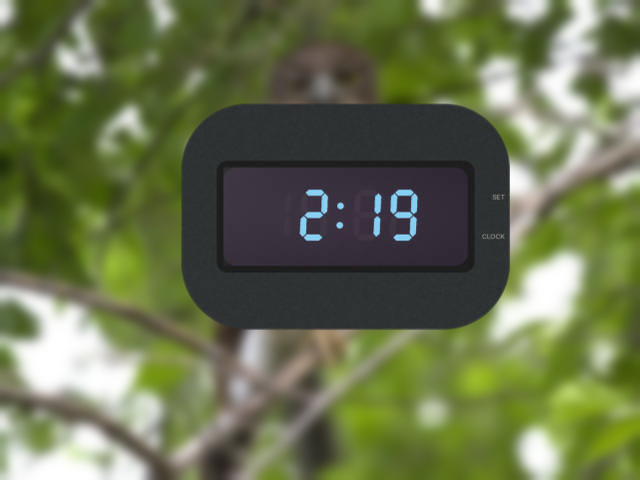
2:19
